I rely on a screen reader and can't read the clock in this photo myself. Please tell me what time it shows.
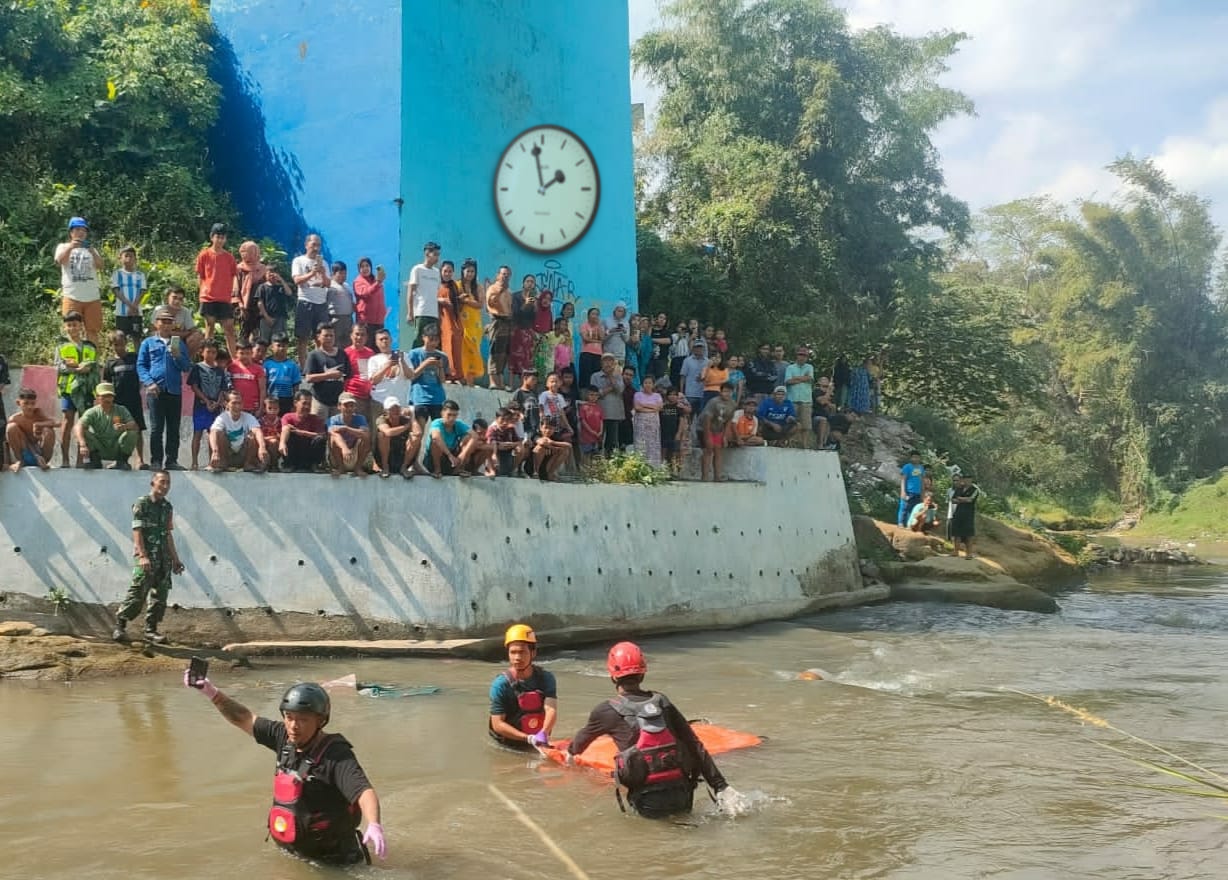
1:58
